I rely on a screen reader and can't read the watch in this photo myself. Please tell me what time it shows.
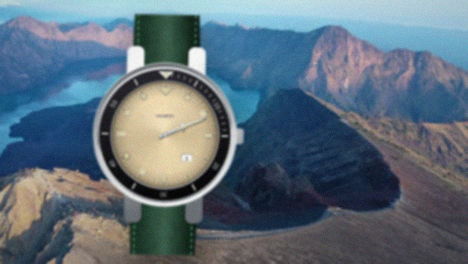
2:11
